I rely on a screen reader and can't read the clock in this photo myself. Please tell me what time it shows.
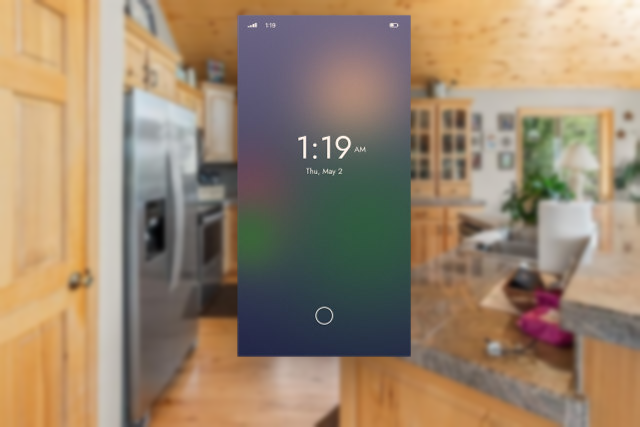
1:19
